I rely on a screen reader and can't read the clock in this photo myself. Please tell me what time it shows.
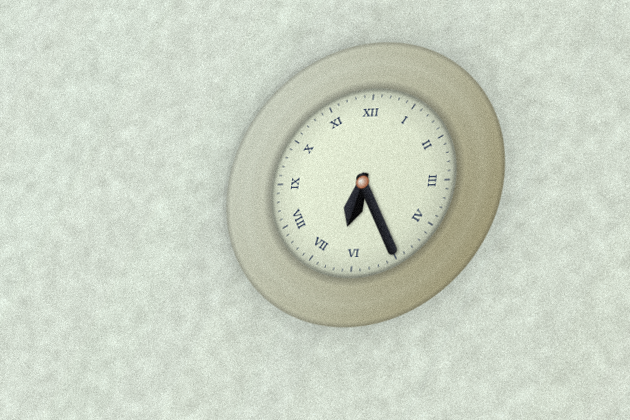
6:25
